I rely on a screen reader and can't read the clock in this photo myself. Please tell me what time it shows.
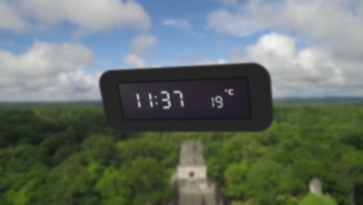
11:37
